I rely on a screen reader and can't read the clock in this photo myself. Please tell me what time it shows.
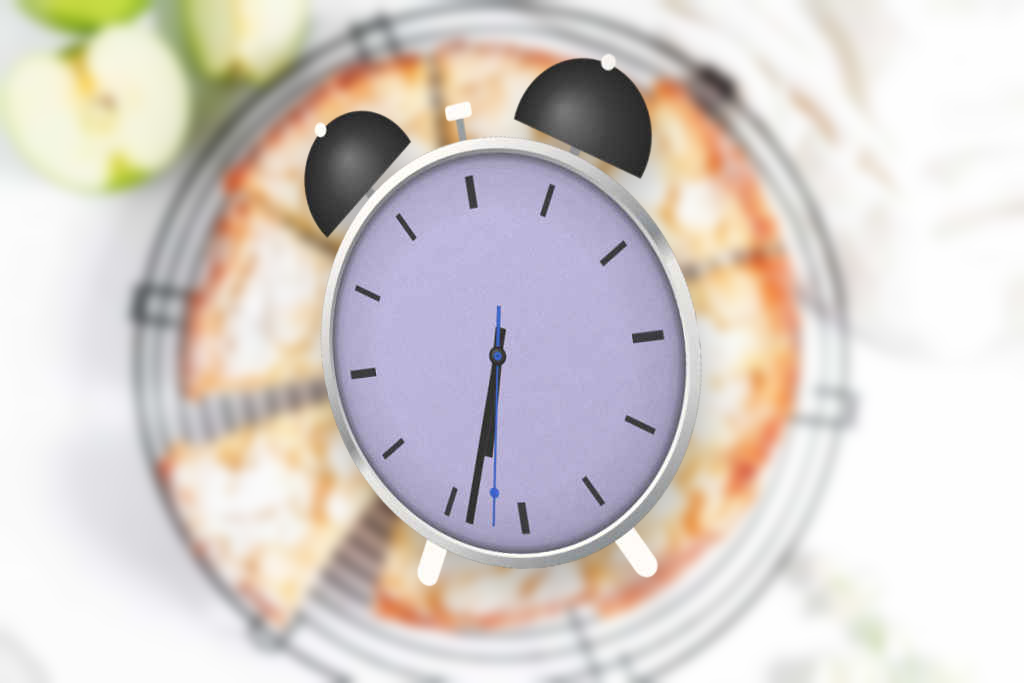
6:33:32
